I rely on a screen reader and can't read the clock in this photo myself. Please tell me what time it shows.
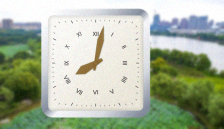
8:02
